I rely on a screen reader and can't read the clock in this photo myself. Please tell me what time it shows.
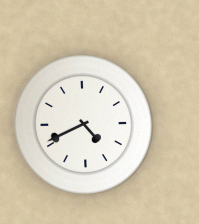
4:41
